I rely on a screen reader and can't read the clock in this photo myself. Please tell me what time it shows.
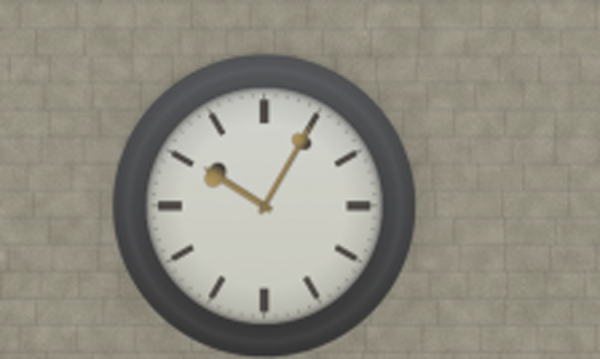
10:05
